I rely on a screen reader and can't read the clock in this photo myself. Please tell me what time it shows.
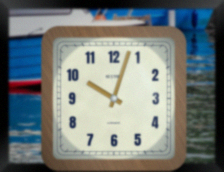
10:03
